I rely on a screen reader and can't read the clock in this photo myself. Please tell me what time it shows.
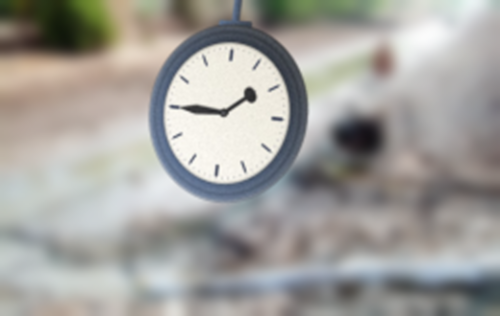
1:45
